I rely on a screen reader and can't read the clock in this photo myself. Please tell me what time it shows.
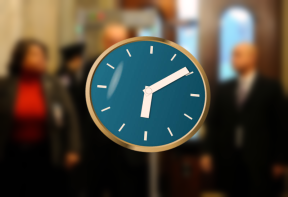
6:09
